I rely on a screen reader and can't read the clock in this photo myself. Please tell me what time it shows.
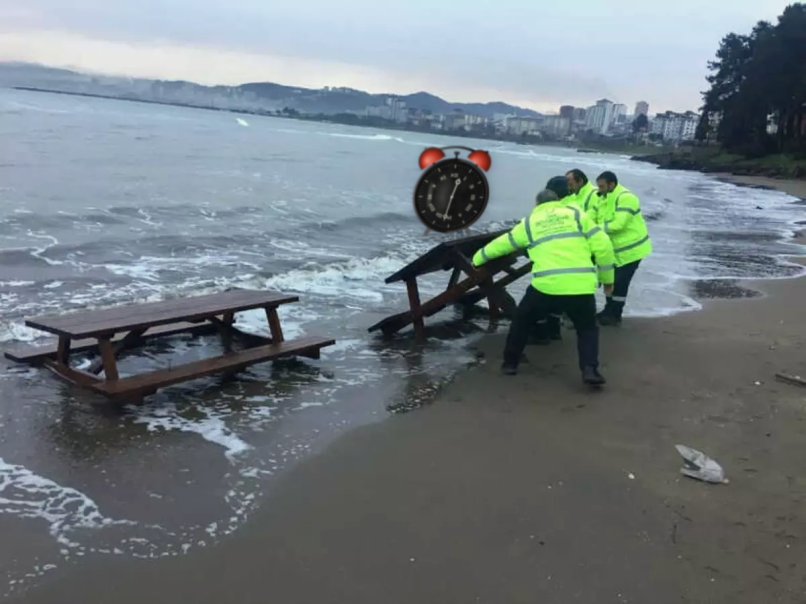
12:32
